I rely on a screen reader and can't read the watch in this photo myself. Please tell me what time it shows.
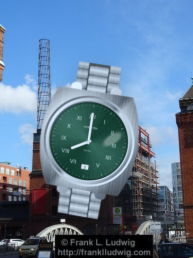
8:00
